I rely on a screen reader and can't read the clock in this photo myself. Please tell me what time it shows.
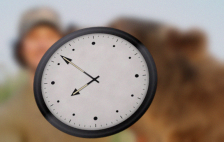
7:52
